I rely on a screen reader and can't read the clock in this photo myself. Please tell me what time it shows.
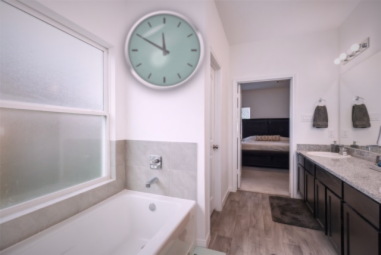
11:50
